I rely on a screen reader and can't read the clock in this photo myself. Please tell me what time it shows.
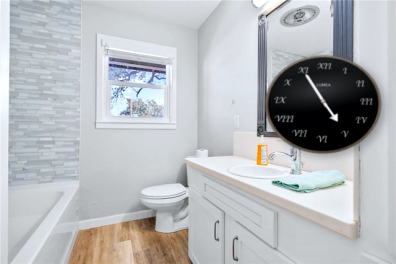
4:55
